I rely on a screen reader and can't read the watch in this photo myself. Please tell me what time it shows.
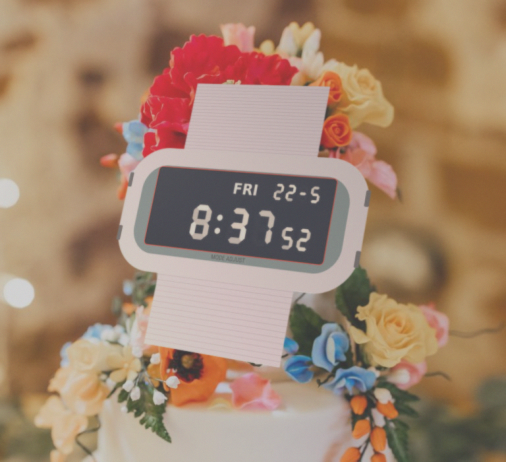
8:37:52
